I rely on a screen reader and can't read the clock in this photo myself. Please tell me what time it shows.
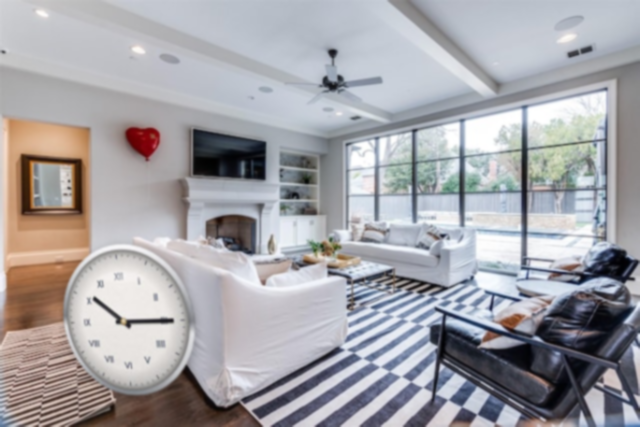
10:15
